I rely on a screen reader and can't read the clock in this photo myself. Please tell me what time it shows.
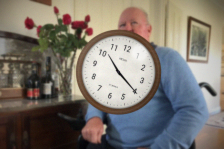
10:20
